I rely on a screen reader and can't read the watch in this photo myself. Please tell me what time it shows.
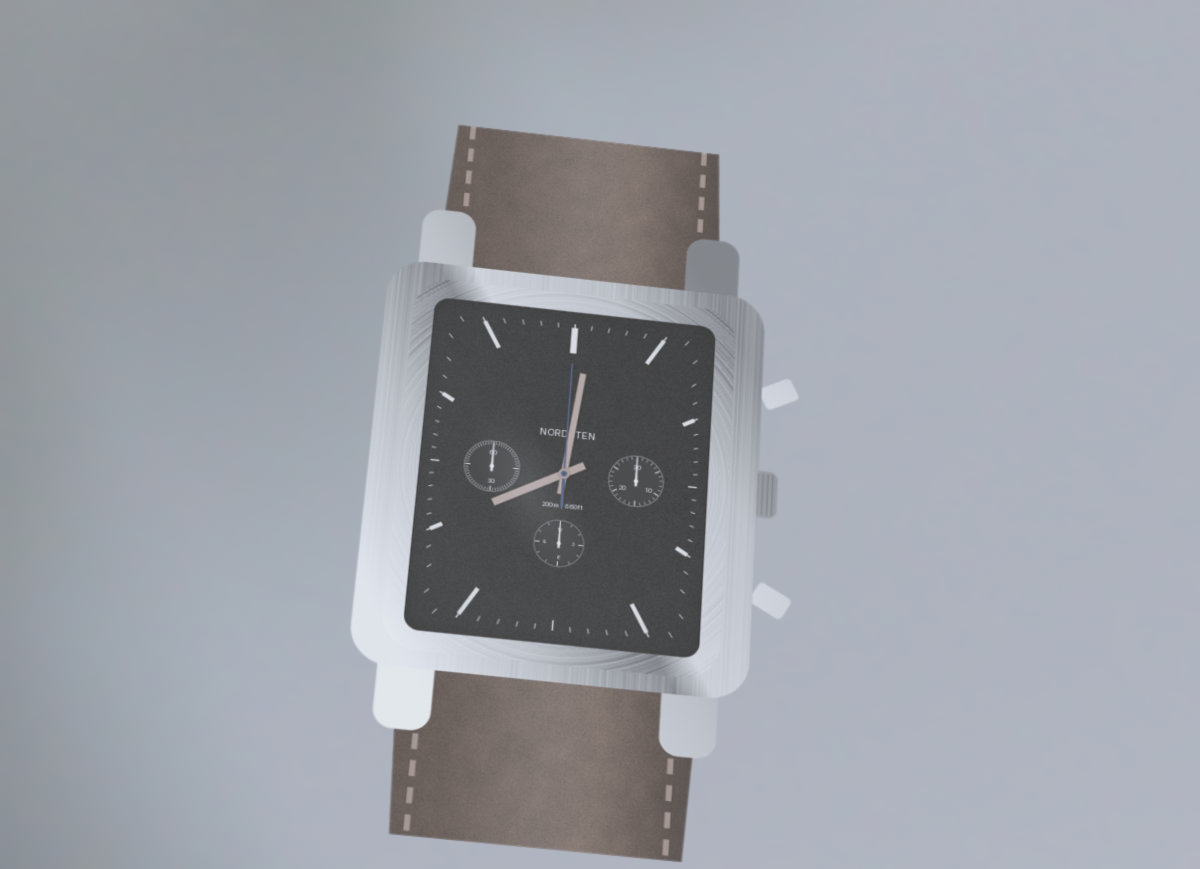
8:01
